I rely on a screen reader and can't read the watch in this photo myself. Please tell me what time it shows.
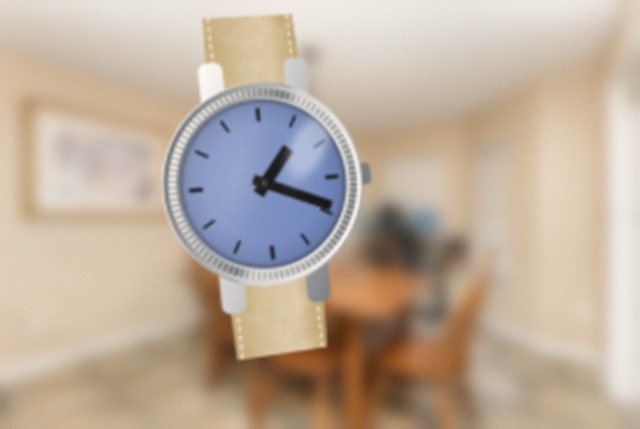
1:19
